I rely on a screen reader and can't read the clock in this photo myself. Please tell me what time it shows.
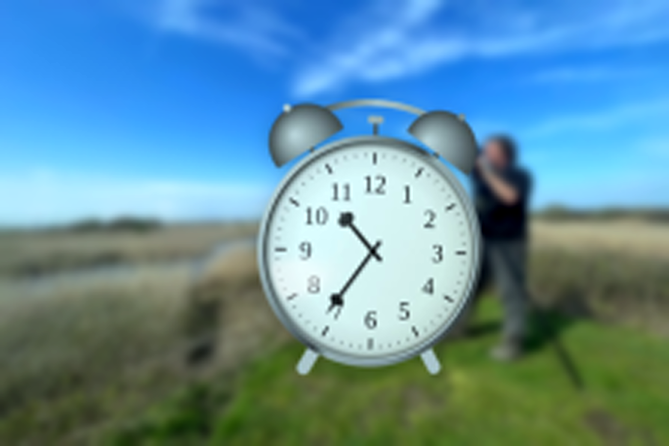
10:36
